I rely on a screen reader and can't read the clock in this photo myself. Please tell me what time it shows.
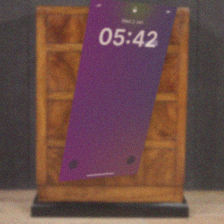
5:42
